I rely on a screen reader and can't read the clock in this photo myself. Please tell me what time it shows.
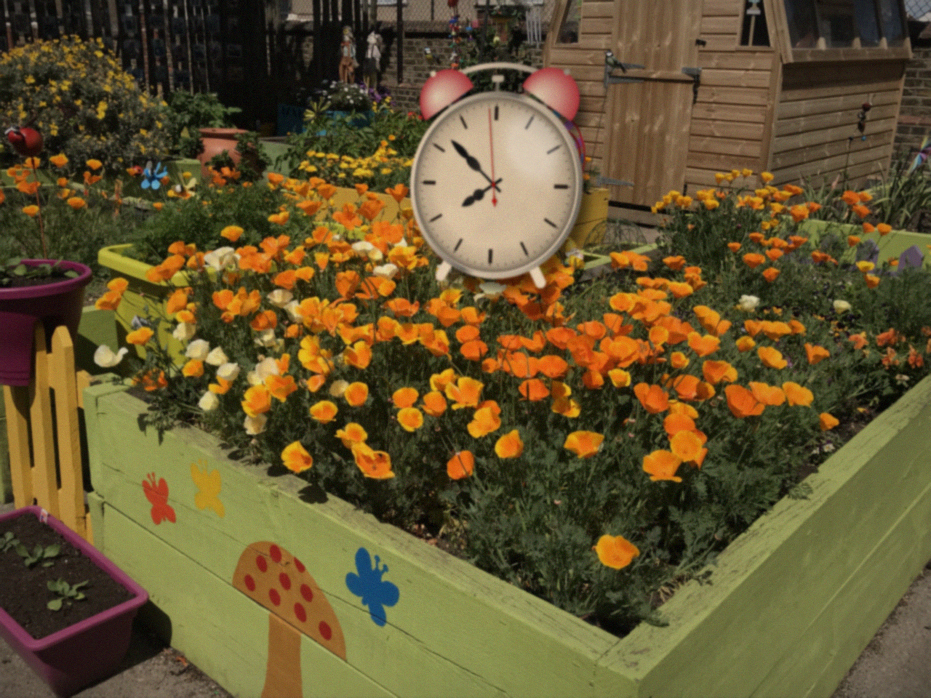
7:51:59
